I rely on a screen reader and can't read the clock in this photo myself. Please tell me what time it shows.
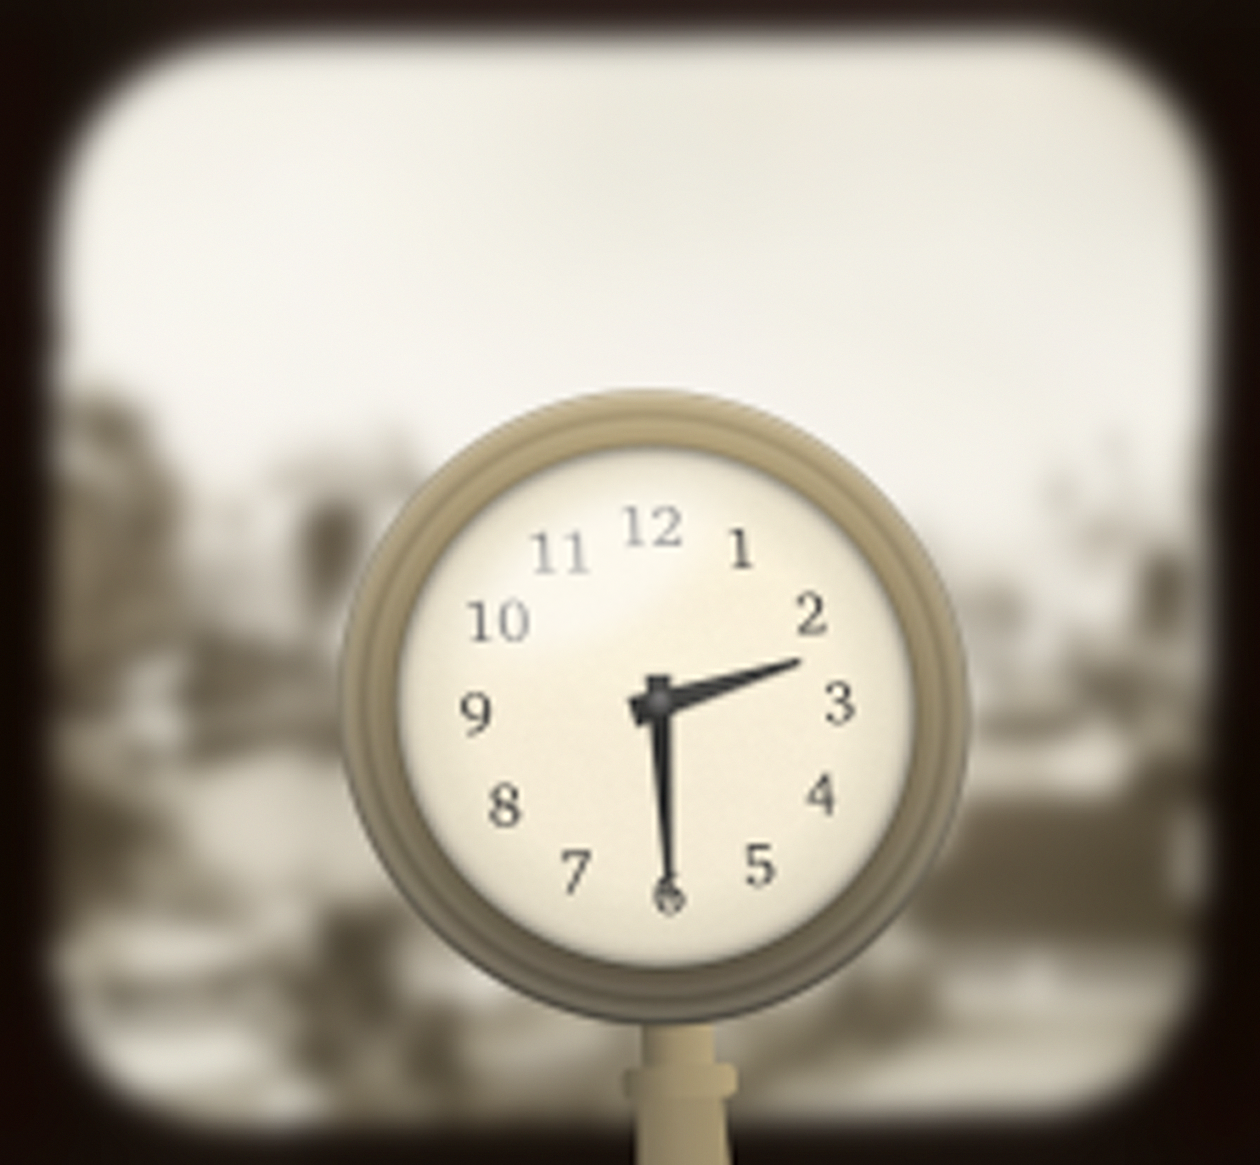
2:30
